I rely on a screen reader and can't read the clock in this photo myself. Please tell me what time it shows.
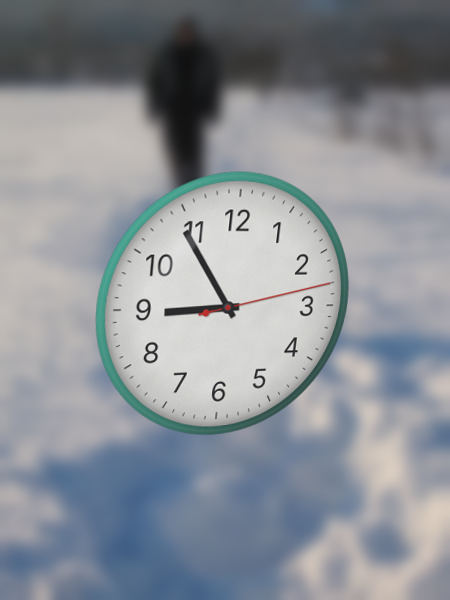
8:54:13
